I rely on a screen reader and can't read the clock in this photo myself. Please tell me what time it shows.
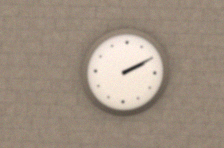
2:10
